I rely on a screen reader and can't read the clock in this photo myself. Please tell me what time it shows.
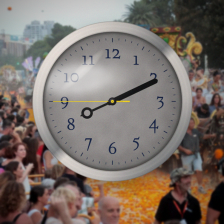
8:10:45
